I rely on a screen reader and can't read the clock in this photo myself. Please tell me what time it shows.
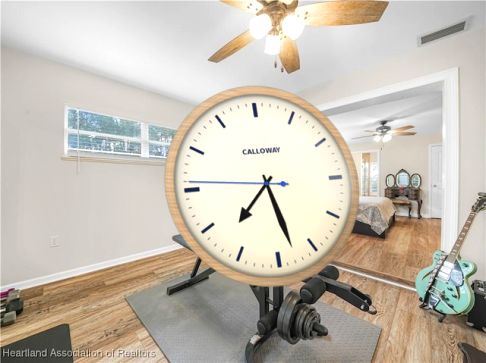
7:27:46
